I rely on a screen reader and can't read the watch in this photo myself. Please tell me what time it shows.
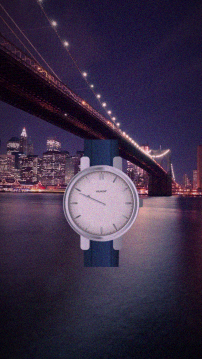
9:49
